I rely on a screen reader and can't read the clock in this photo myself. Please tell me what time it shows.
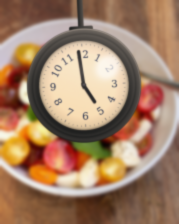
4:59
